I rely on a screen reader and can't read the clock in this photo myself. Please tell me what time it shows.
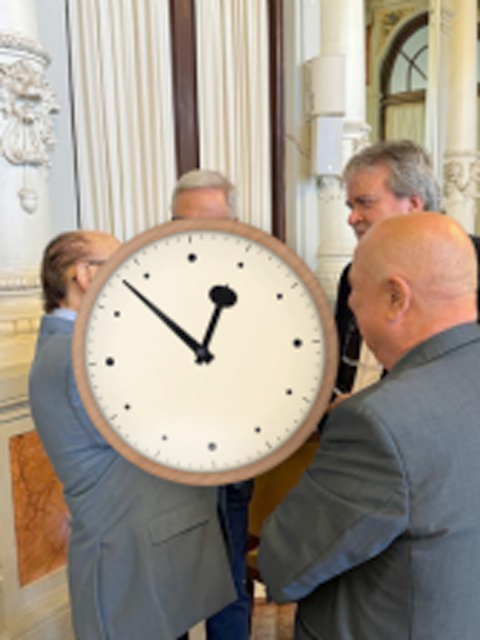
12:53
